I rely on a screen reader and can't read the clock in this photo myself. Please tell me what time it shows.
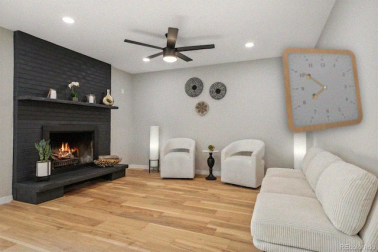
7:51
